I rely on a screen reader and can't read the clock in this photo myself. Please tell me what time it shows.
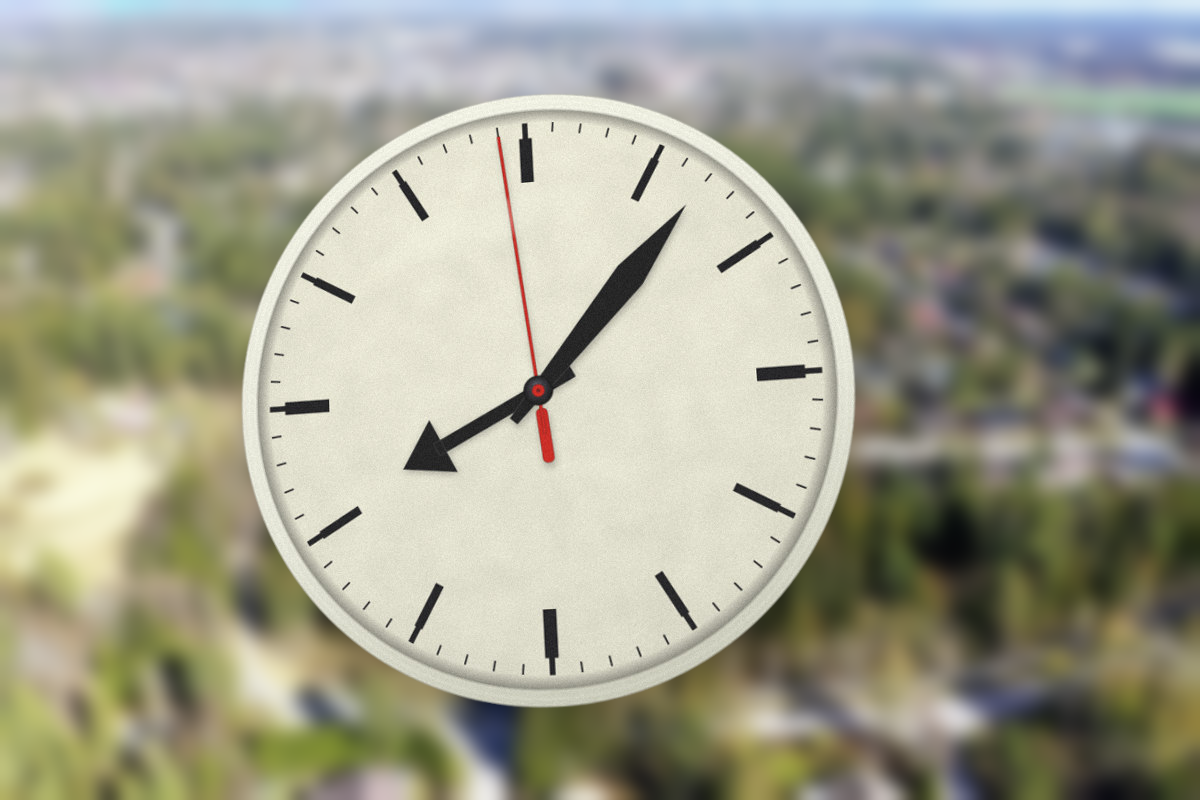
8:06:59
